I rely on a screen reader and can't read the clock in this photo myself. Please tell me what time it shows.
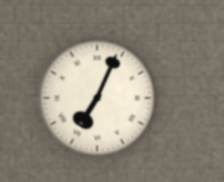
7:04
